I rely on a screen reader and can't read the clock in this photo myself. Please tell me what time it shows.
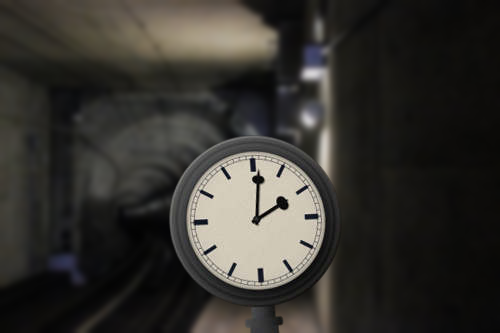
2:01
